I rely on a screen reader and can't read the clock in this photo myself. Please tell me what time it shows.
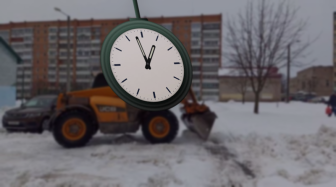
12:58
